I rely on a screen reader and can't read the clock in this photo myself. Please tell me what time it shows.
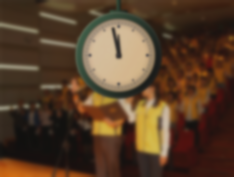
11:58
